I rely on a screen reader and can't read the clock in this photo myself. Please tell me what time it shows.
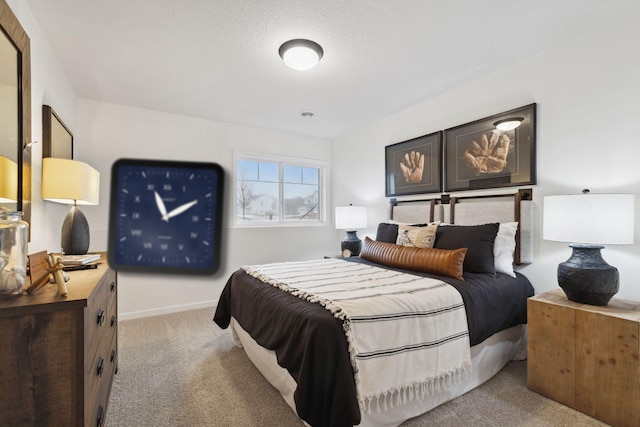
11:10
